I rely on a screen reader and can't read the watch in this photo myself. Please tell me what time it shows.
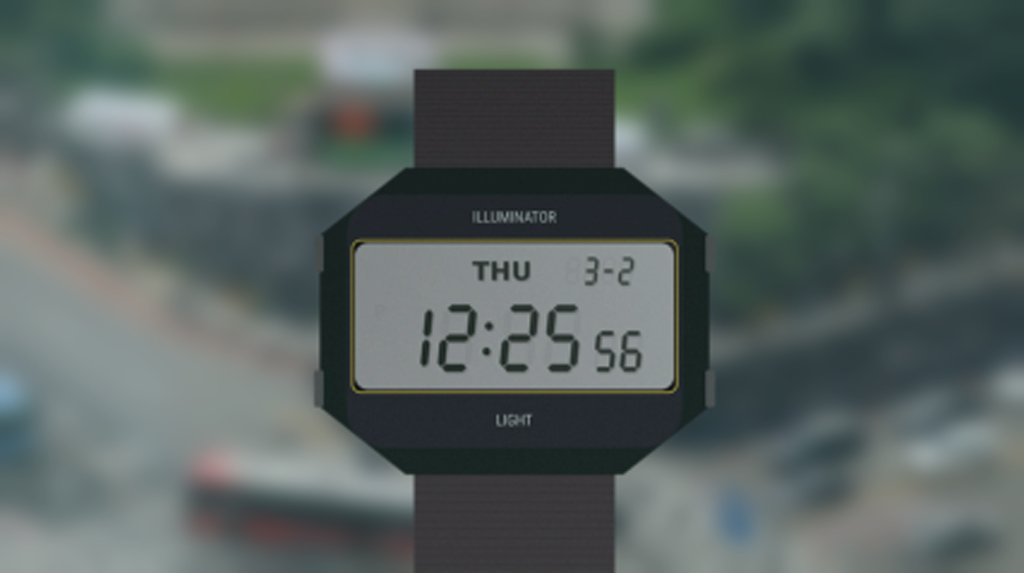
12:25:56
